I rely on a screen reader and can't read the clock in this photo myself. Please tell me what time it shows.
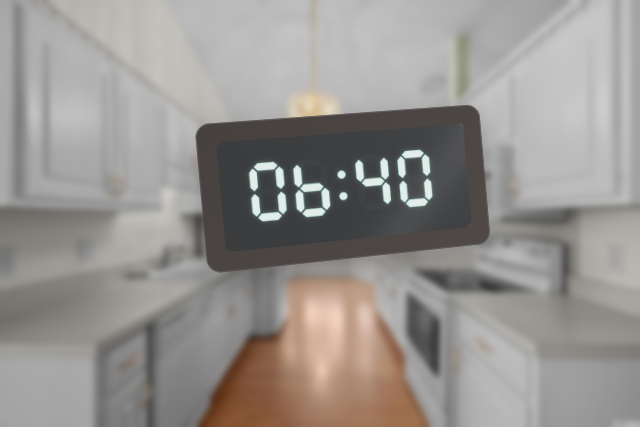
6:40
